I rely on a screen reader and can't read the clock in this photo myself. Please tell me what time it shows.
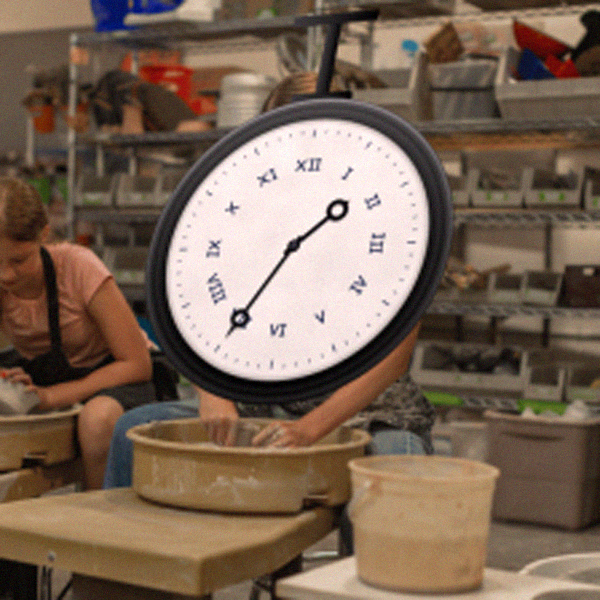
1:35
